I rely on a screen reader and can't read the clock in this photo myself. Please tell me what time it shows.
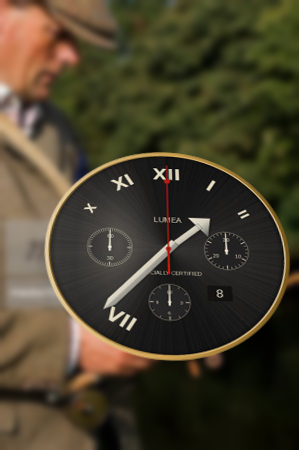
1:37
